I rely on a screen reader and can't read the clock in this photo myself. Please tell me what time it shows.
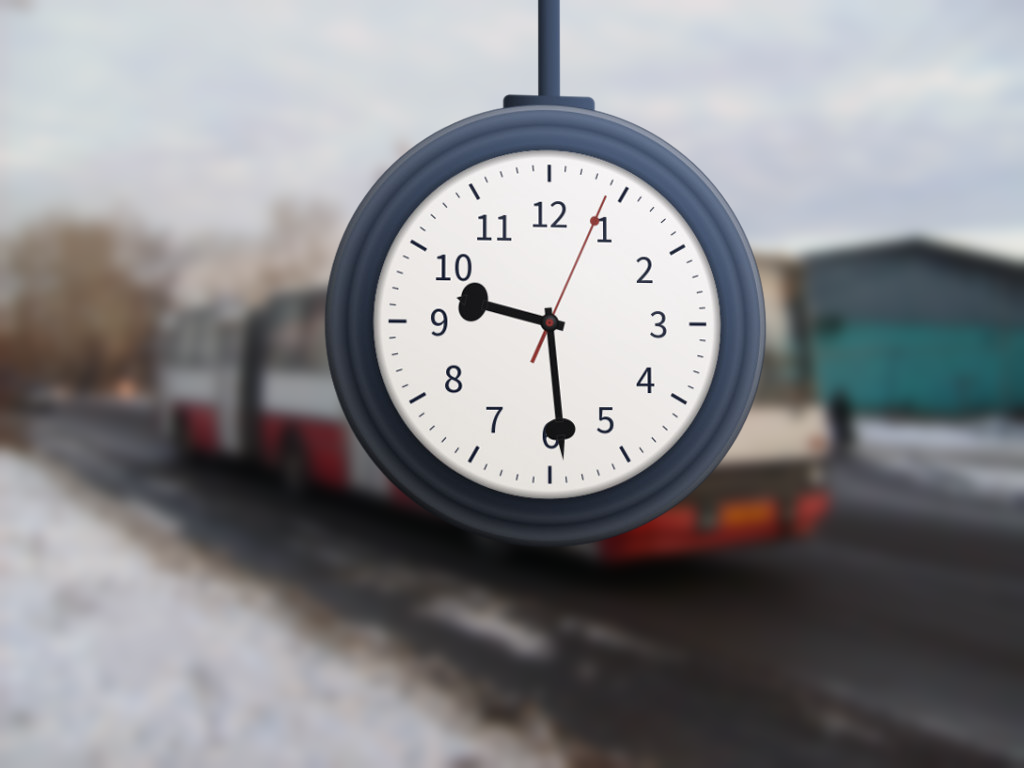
9:29:04
